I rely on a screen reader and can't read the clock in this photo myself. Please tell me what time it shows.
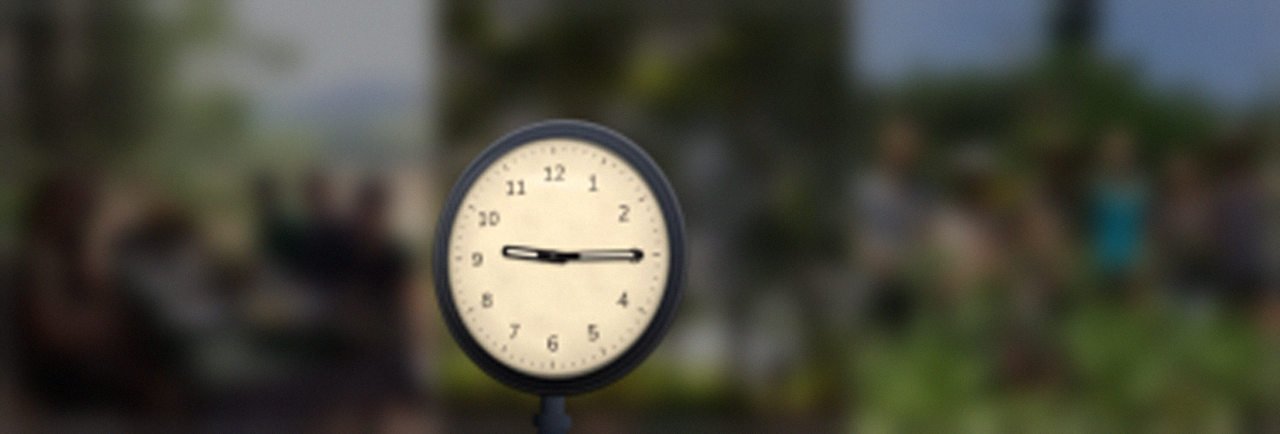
9:15
